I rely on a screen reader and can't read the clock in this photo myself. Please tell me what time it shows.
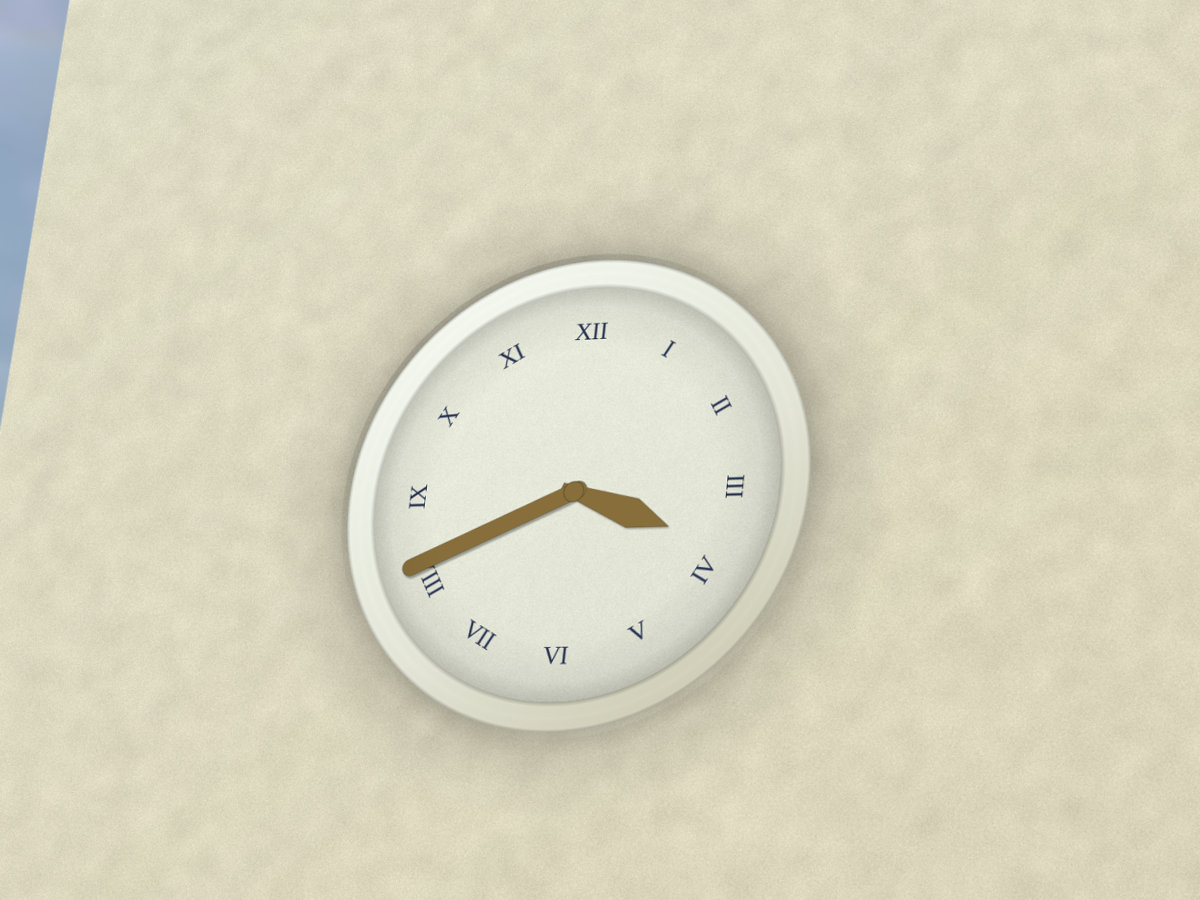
3:41
